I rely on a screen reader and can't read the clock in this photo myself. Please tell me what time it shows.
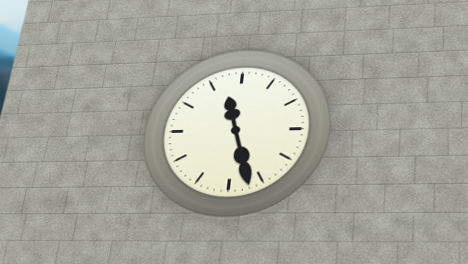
11:27
